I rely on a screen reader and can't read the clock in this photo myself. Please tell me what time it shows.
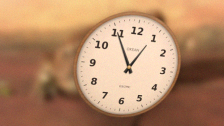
12:55
